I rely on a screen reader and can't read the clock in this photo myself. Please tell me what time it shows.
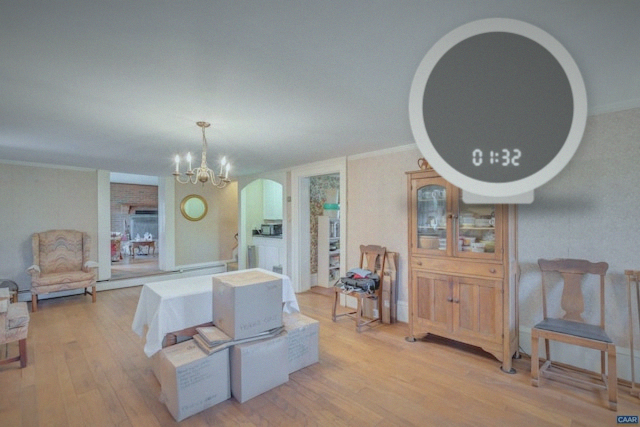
1:32
